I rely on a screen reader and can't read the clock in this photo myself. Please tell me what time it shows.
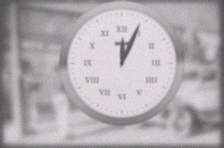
12:04
